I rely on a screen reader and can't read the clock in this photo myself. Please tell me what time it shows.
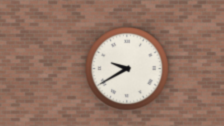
9:40
